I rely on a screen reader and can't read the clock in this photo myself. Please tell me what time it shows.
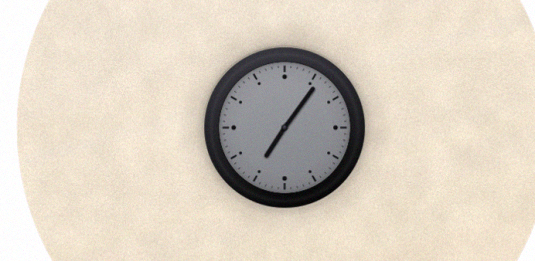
7:06
